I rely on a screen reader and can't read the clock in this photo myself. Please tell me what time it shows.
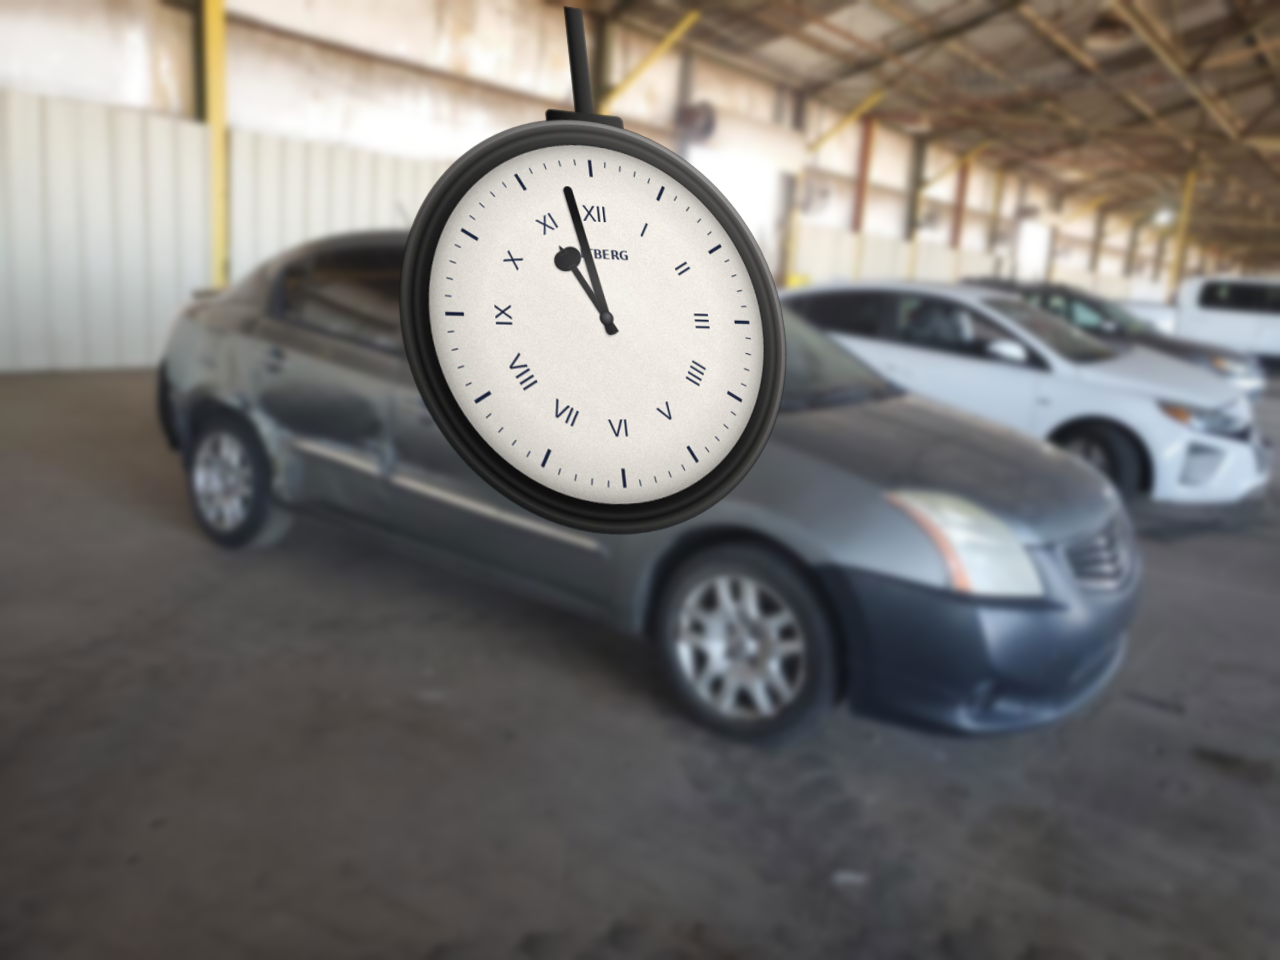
10:58
